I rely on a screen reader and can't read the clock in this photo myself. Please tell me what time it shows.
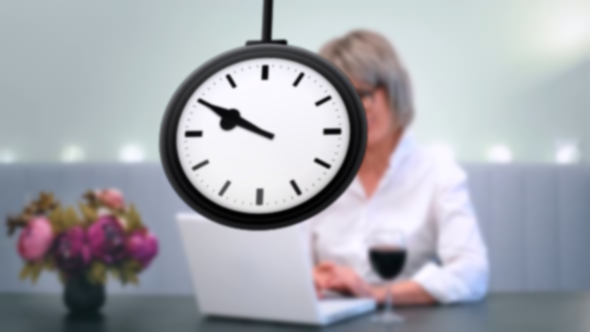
9:50
